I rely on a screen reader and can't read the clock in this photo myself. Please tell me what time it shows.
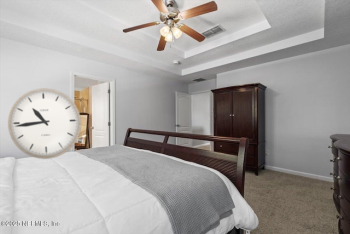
10:44
